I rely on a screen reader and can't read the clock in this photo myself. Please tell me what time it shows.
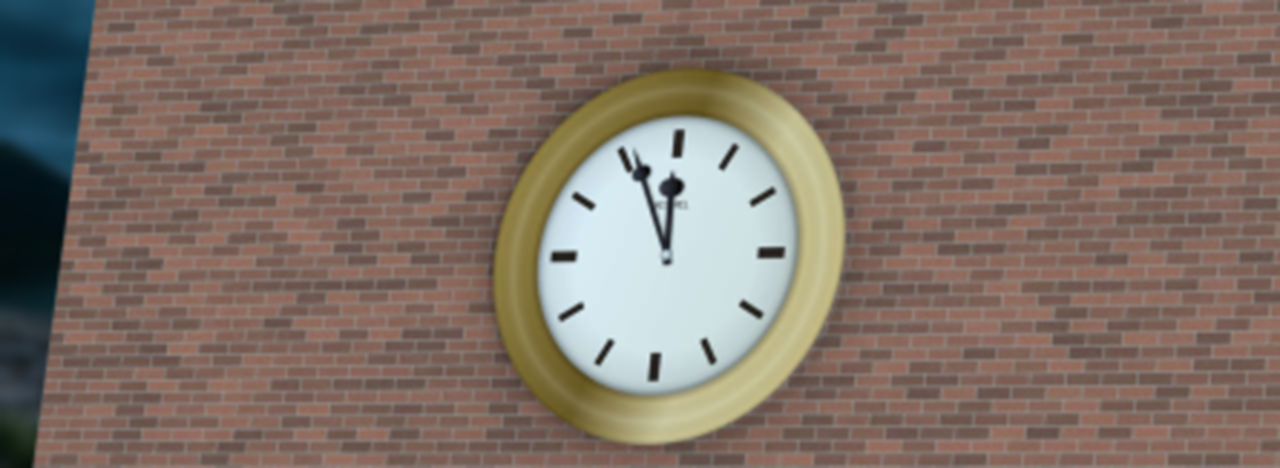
11:56
